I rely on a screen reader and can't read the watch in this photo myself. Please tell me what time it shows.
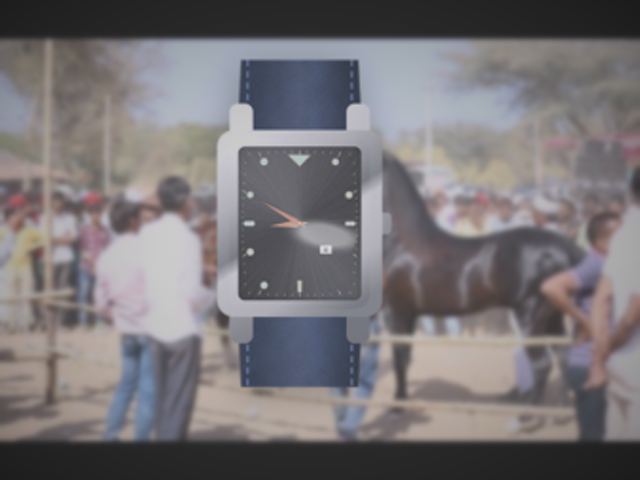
8:50
